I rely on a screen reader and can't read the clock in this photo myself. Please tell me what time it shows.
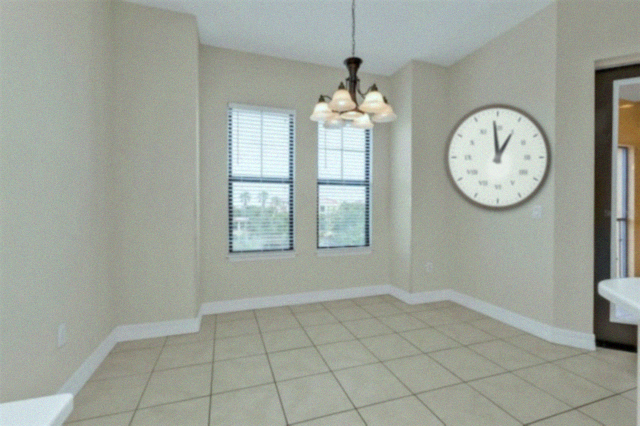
12:59
